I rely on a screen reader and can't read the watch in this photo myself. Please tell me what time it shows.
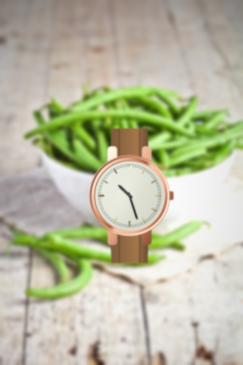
10:27
